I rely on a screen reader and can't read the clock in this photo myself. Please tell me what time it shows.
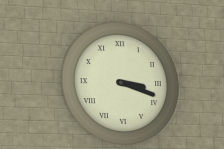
3:18
